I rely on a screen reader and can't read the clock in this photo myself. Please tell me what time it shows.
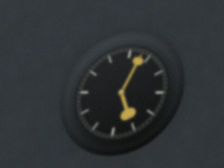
5:03
